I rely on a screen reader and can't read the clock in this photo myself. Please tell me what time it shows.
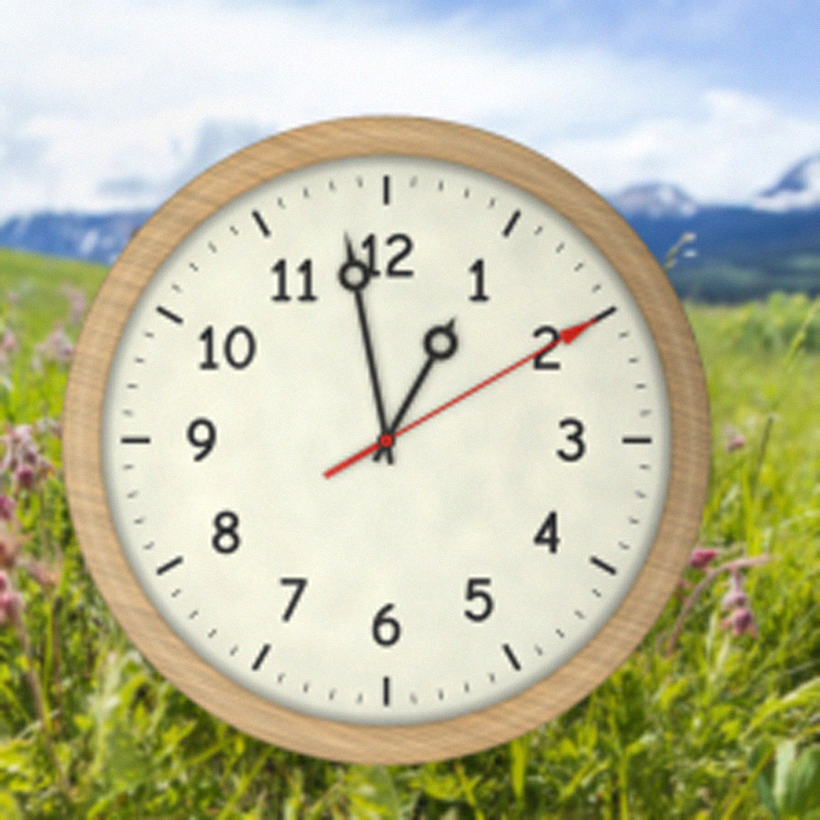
12:58:10
